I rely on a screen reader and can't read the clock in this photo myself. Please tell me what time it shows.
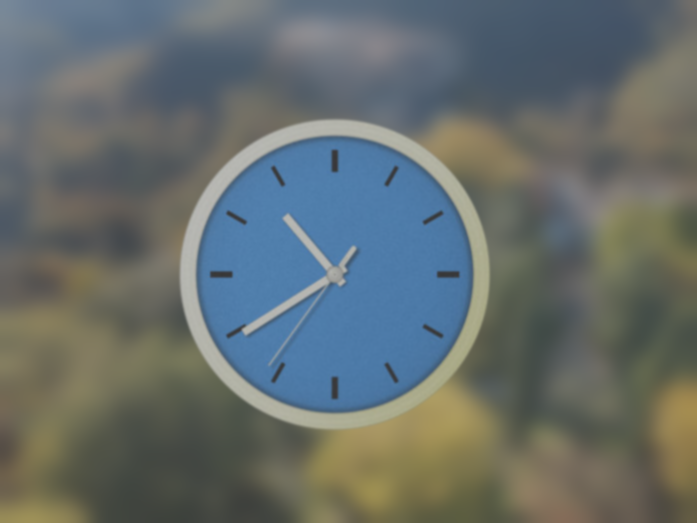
10:39:36
